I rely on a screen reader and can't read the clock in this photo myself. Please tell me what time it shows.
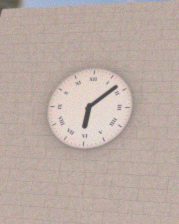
6:08
